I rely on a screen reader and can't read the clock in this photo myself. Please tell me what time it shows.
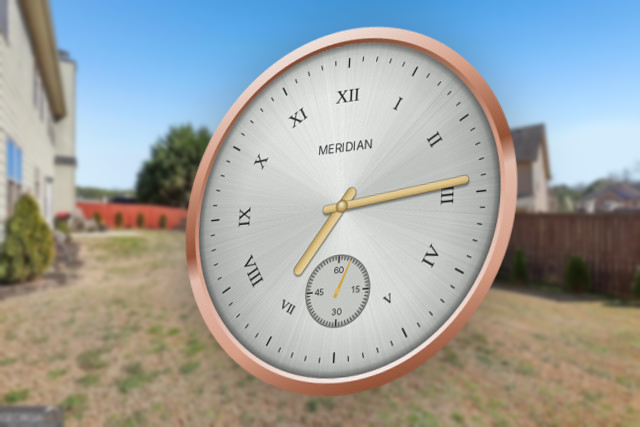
7:14:04
